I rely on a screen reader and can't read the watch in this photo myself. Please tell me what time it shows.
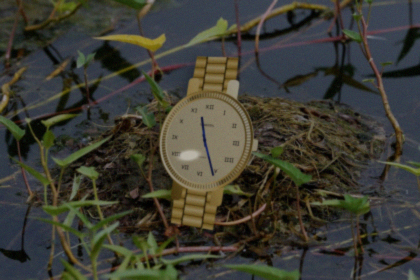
11:26
